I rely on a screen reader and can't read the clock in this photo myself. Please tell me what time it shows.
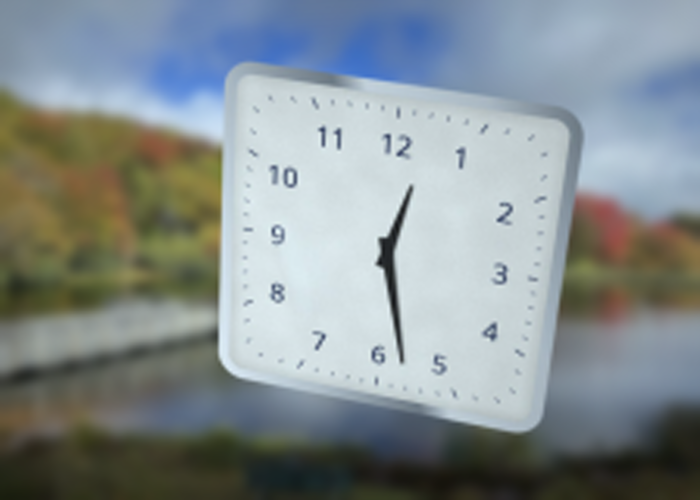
12:28
